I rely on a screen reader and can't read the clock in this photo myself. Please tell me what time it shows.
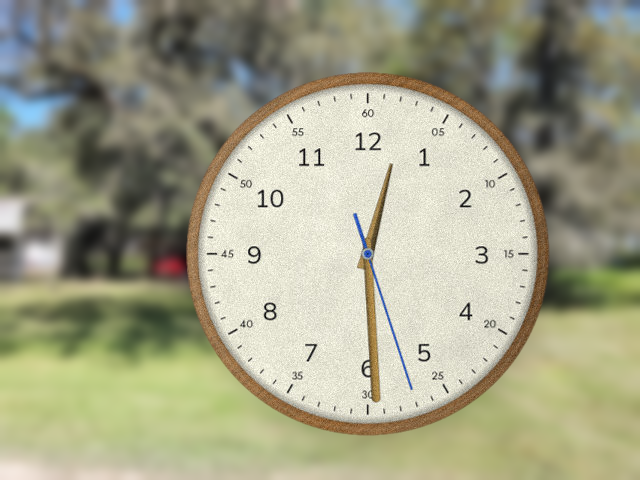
12:29:27
